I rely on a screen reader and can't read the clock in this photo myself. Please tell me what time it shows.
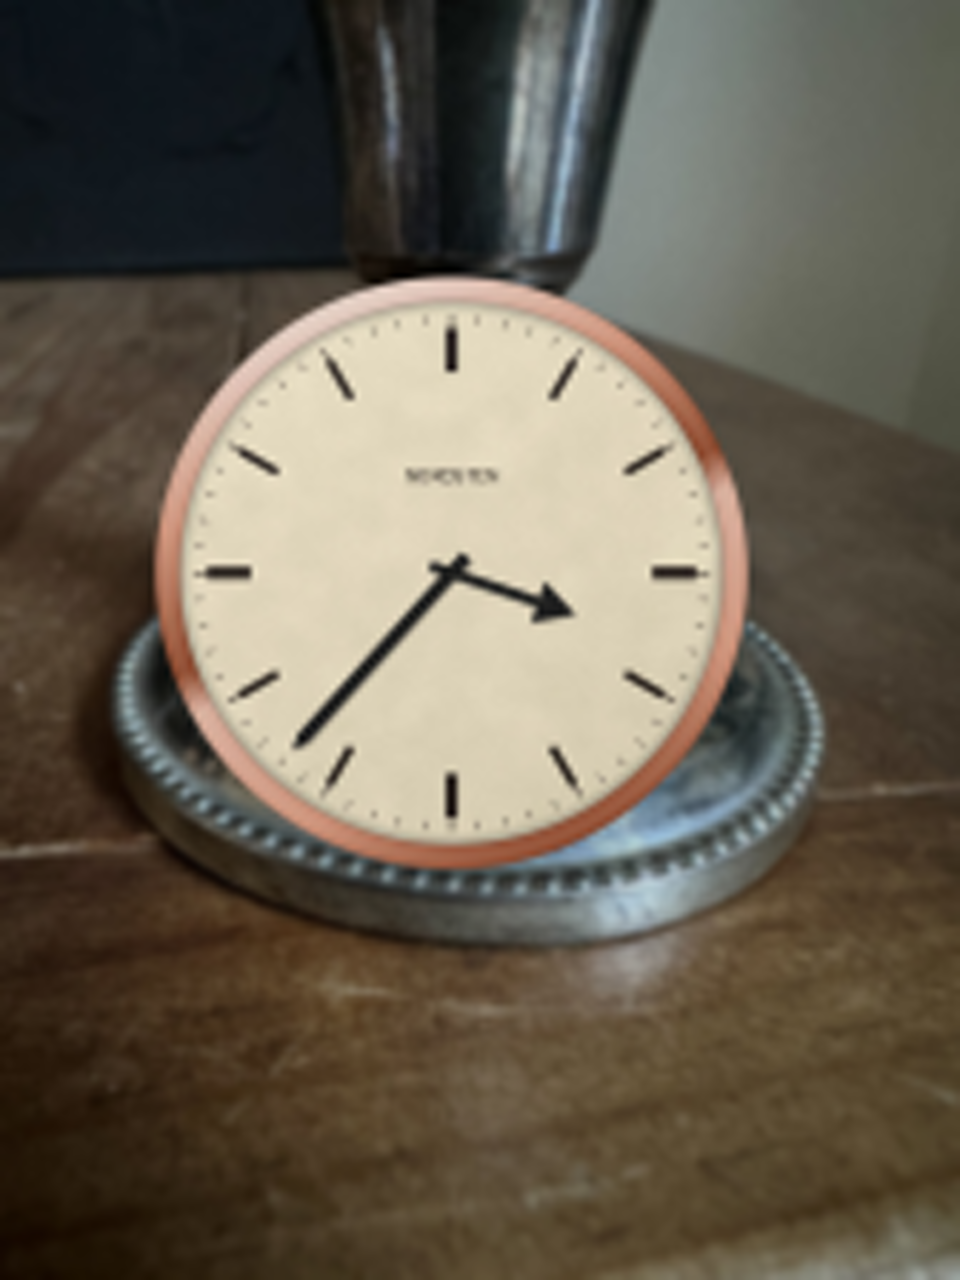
3:37
